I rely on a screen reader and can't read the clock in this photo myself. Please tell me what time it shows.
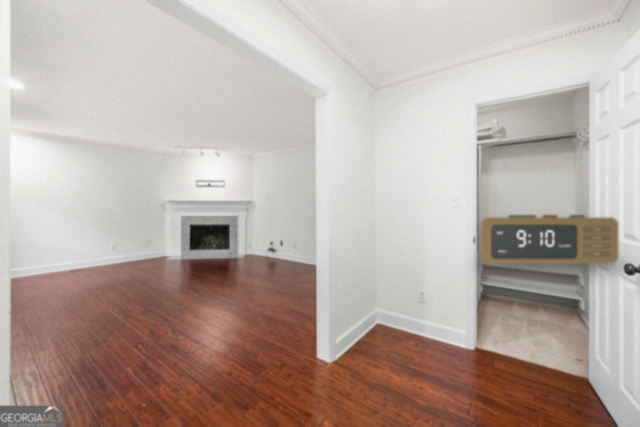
9:10
